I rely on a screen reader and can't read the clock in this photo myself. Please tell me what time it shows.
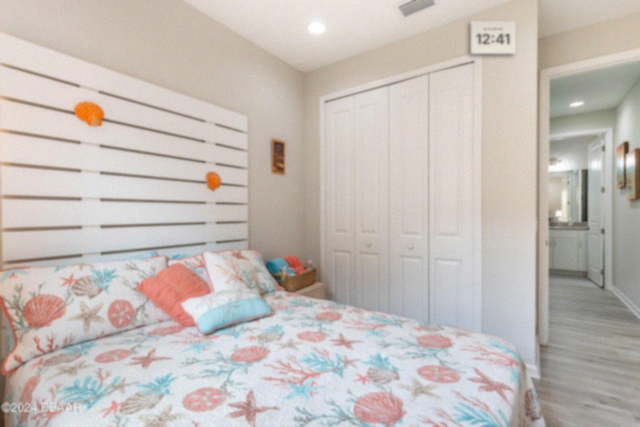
12:41
